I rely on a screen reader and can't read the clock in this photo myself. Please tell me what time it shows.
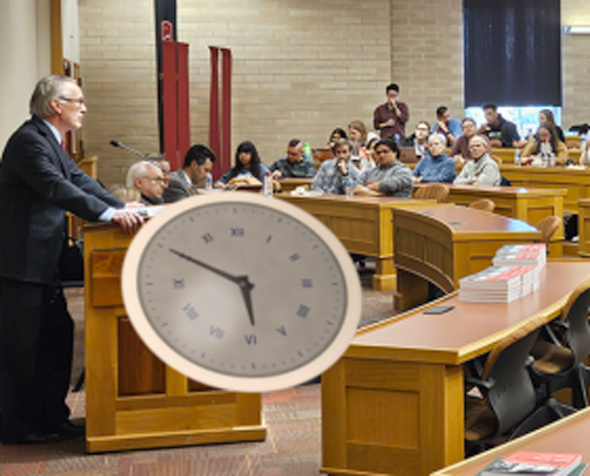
5:50
